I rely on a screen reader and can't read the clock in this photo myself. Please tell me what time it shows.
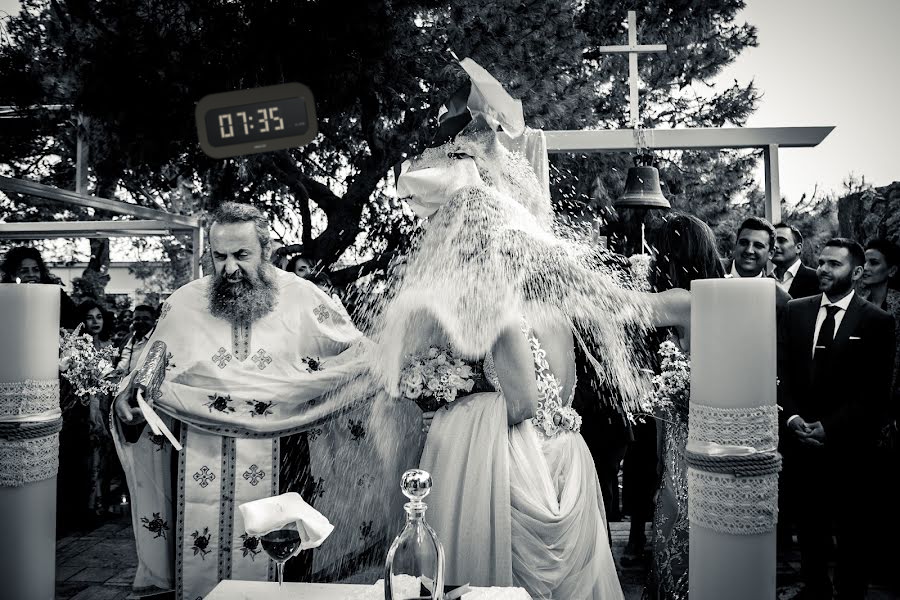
7:35
